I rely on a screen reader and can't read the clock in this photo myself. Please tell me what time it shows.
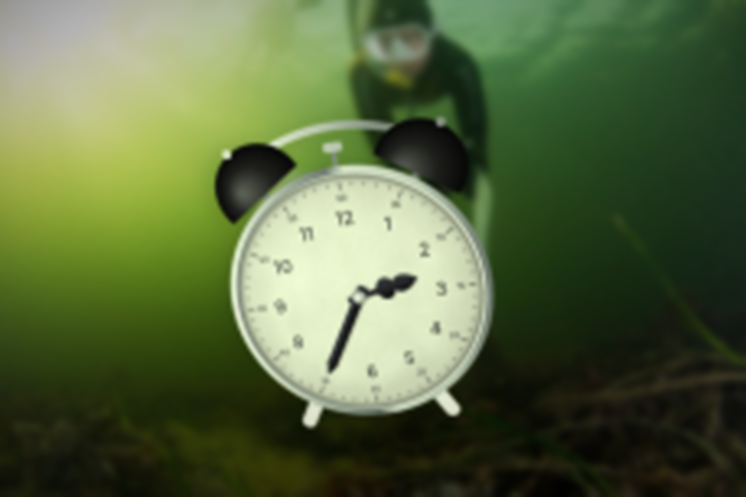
2:35
